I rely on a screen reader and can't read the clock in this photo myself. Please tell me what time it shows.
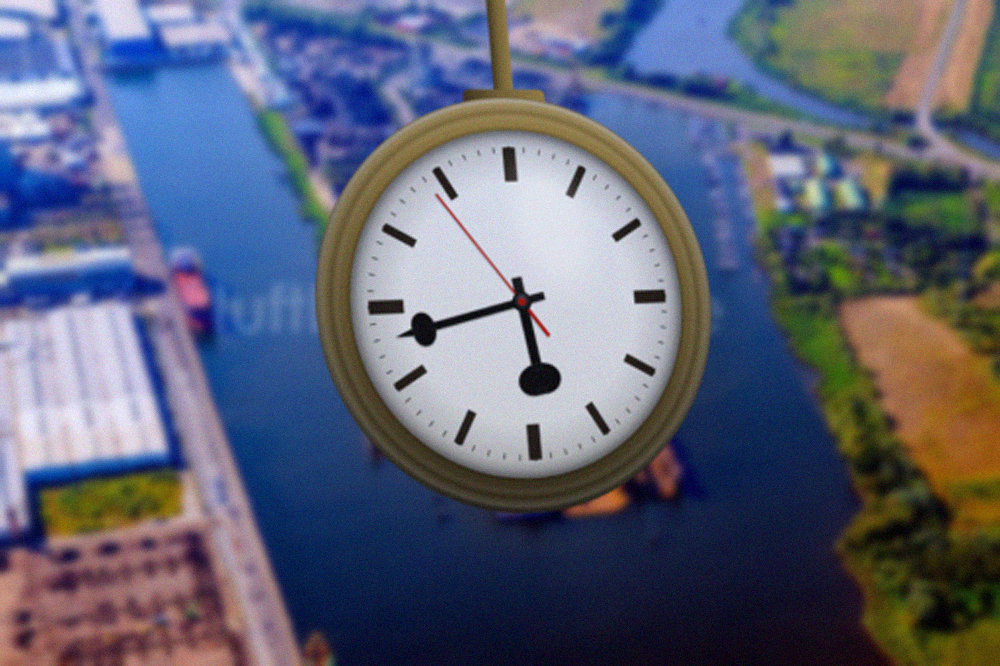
5:42:54
